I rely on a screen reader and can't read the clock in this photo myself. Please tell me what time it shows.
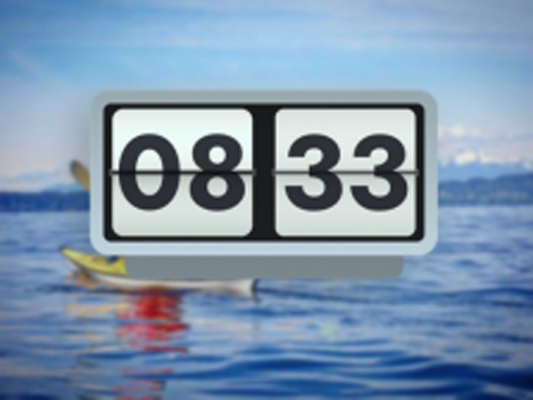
8:33
